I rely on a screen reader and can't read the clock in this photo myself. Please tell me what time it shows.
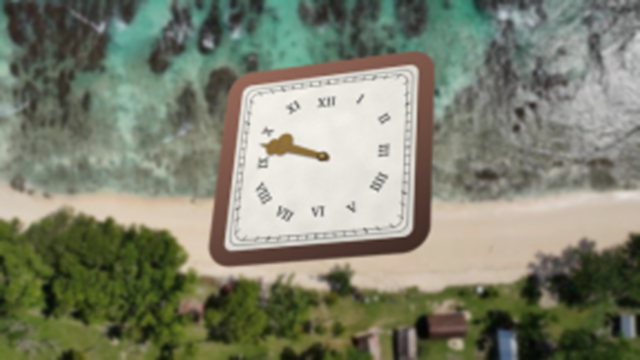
9:48
